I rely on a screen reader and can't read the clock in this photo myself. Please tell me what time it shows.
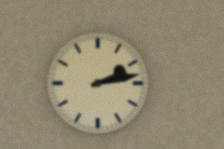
2:13
